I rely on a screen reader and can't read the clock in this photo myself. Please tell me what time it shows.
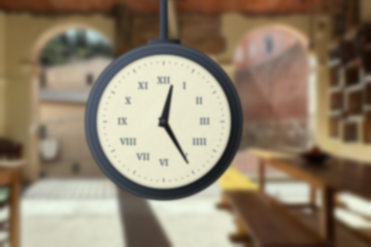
12:25
